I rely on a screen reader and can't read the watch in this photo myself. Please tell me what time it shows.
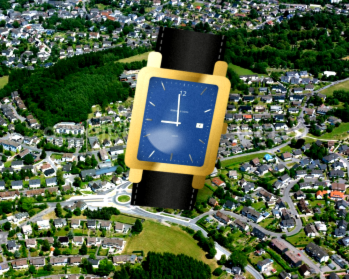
8:59
